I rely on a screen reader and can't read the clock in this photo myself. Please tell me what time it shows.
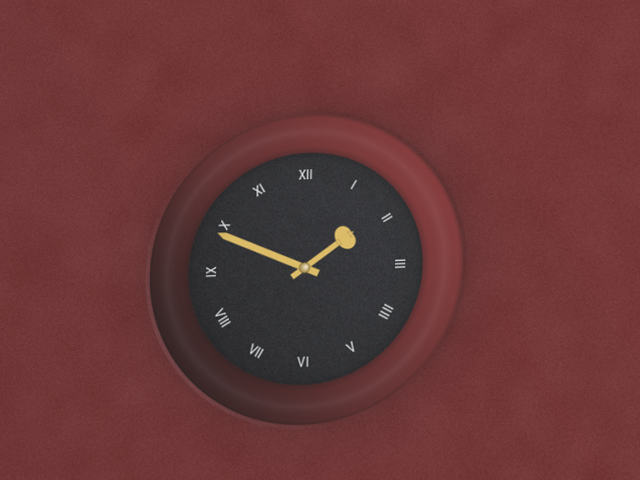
1:49
